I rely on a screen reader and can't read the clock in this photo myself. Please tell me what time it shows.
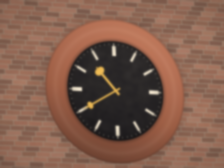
10:40
